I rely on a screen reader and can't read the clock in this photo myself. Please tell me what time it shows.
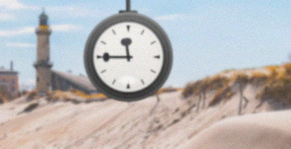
11:45
